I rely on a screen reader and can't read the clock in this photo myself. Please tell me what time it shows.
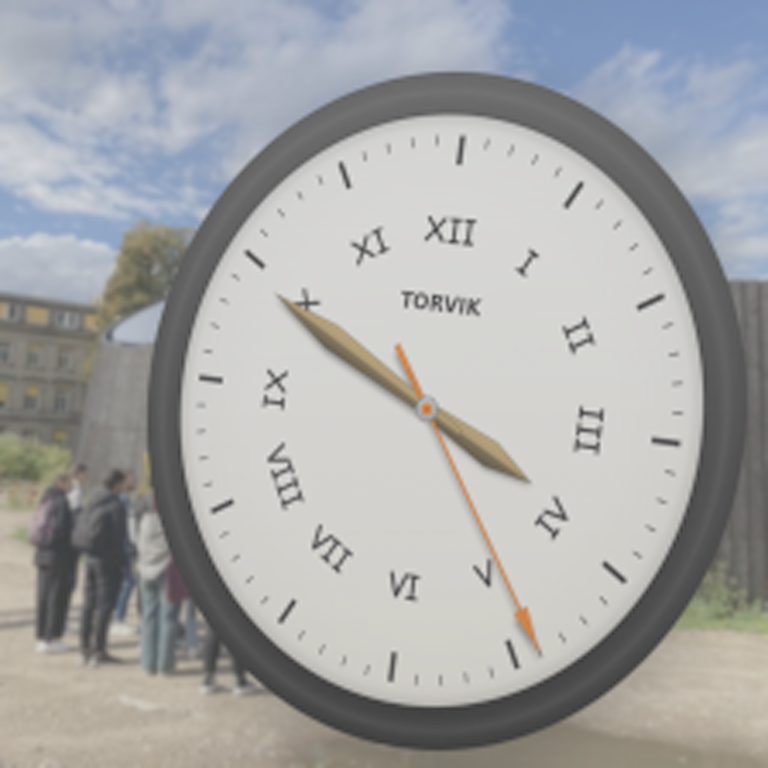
3:49:24
